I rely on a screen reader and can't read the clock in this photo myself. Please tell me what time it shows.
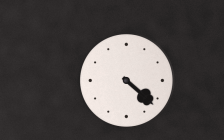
4:22
